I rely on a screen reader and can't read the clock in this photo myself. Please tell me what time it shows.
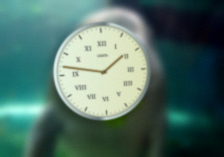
1:47
